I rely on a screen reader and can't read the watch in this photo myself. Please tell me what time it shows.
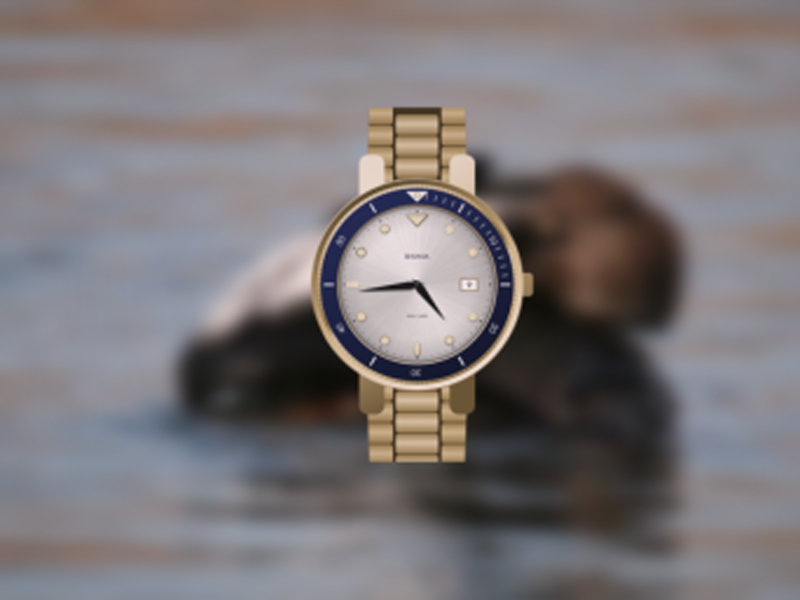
4:44
